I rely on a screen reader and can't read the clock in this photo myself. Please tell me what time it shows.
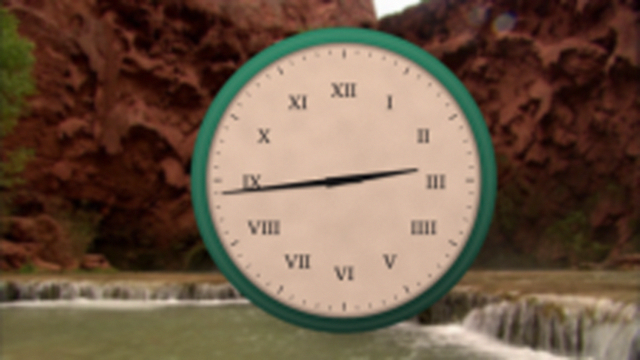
2:44
